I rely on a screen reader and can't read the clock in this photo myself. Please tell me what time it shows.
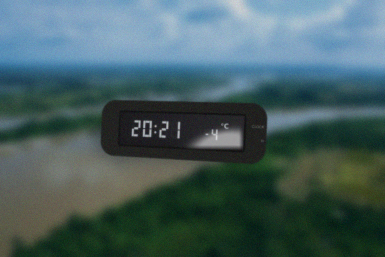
20:21
